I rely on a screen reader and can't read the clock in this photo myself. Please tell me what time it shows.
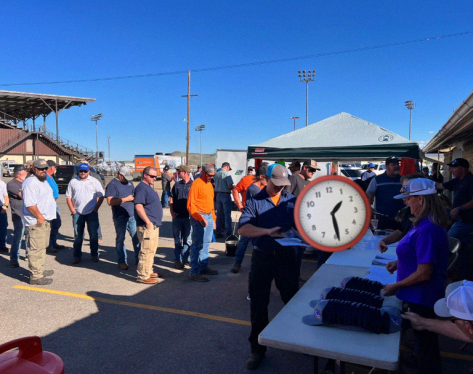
1:29
